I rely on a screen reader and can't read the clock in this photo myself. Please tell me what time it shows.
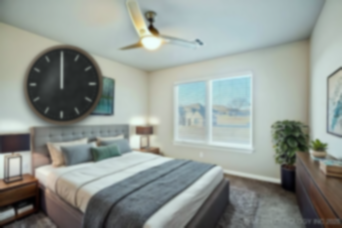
12:00
